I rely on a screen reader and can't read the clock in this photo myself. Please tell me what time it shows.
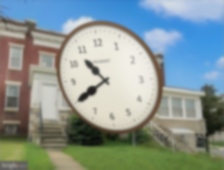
10:40
